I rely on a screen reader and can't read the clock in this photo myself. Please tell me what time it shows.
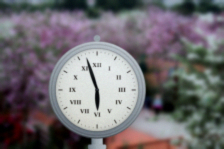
5:57
